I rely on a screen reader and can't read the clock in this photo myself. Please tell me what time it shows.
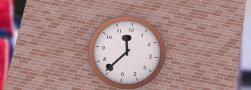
11:36
